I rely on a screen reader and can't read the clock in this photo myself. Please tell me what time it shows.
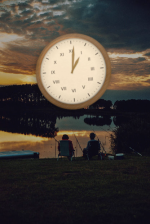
1:01
